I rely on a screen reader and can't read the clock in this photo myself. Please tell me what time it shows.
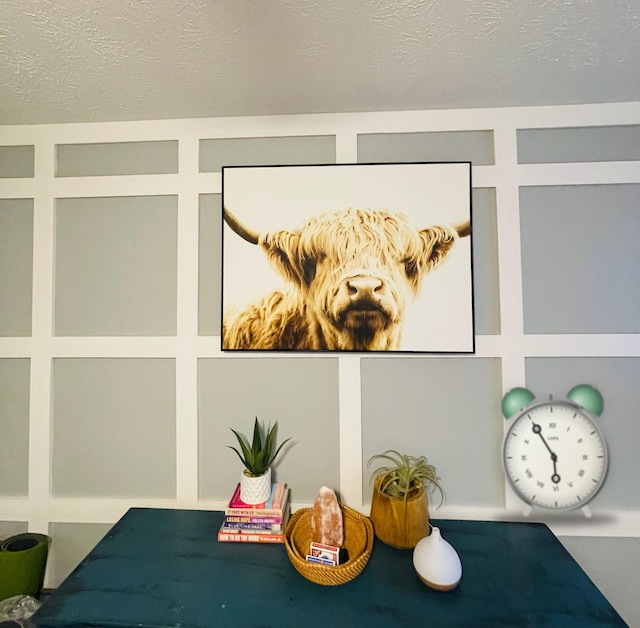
5:55
